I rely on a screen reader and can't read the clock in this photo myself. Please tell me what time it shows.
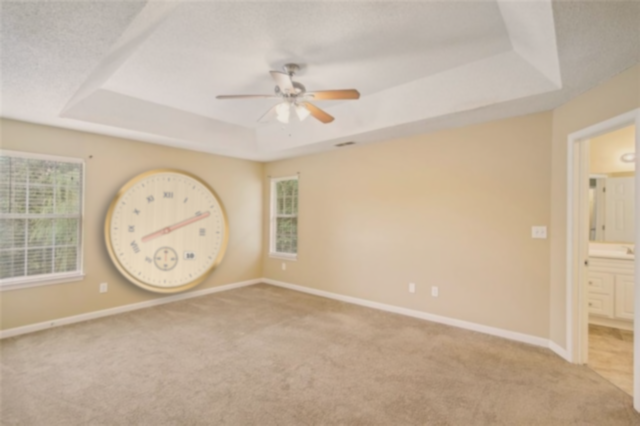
8:11
